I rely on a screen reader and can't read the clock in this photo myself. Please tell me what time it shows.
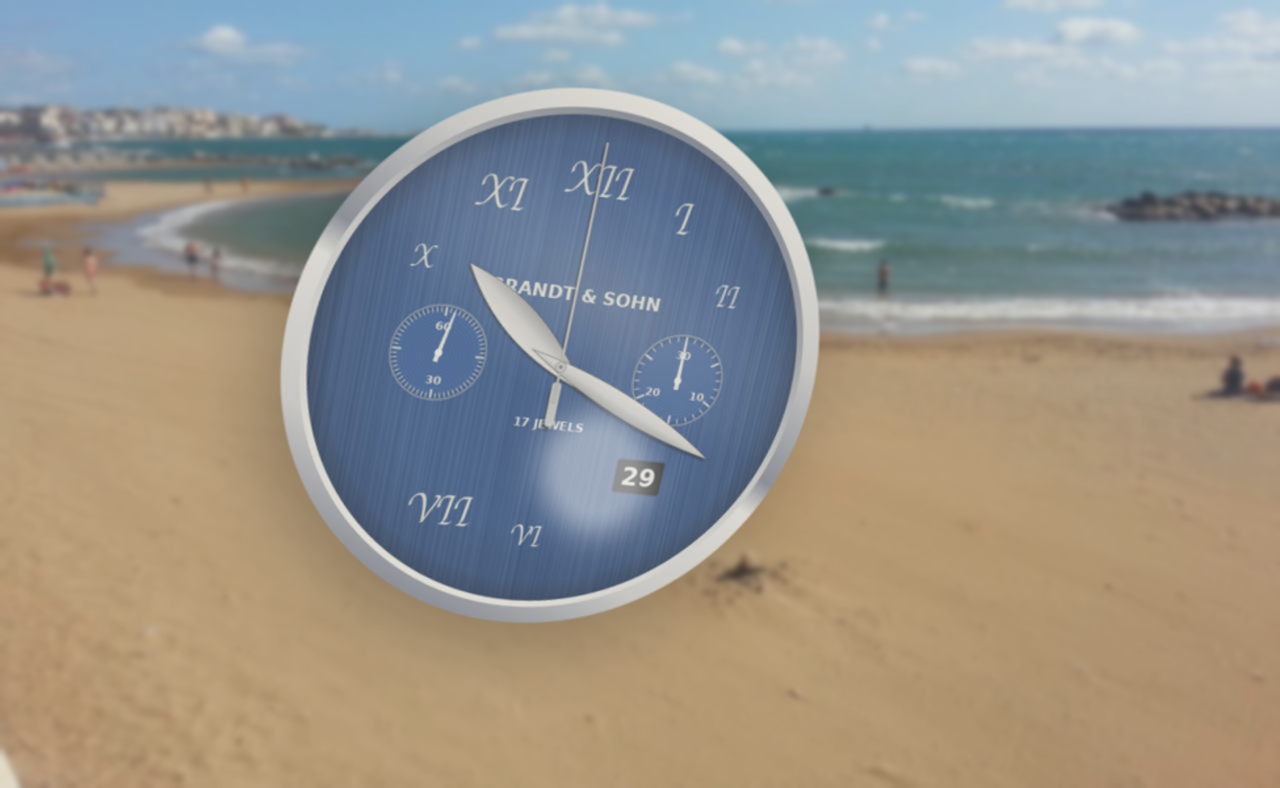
10:19:02
